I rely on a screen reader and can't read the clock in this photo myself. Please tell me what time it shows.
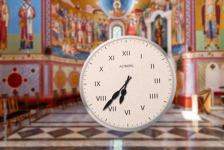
6:37
